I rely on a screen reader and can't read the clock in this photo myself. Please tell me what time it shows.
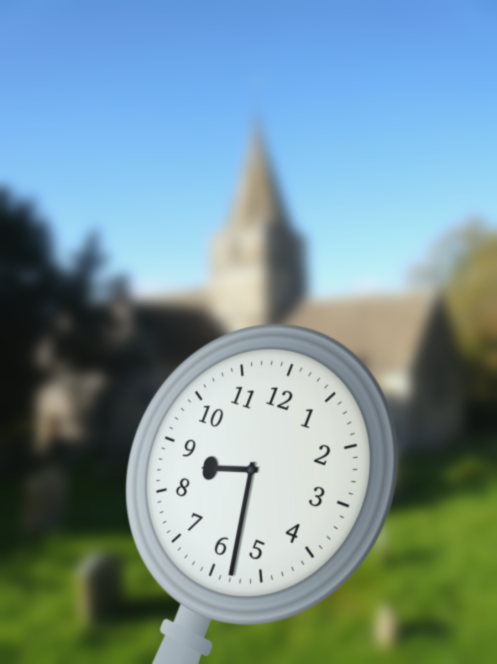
8:28
